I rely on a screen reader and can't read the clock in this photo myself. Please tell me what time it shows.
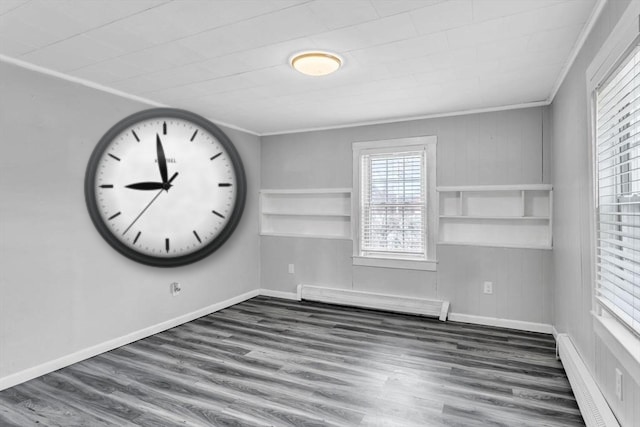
8:58:37
